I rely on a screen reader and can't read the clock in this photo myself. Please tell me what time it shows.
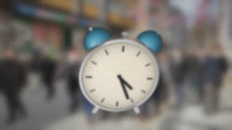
4:26
